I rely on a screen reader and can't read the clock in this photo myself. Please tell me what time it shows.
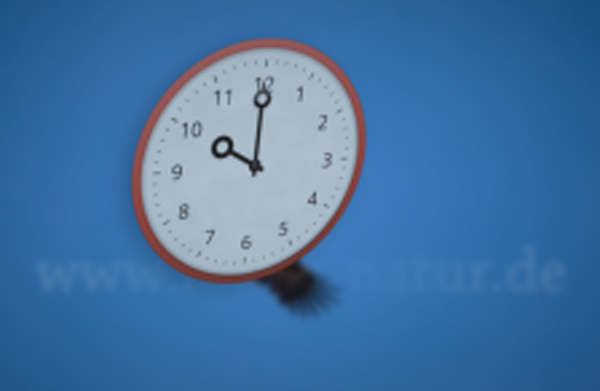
10:00
